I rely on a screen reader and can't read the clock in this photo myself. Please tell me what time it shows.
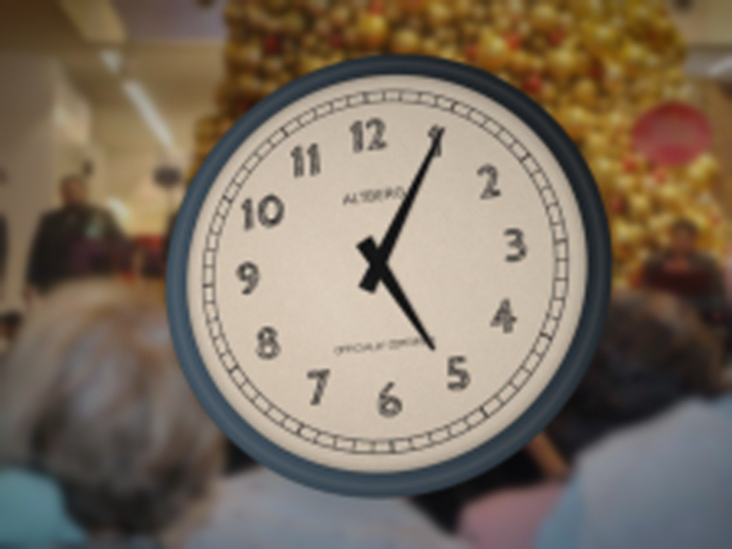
5:05
